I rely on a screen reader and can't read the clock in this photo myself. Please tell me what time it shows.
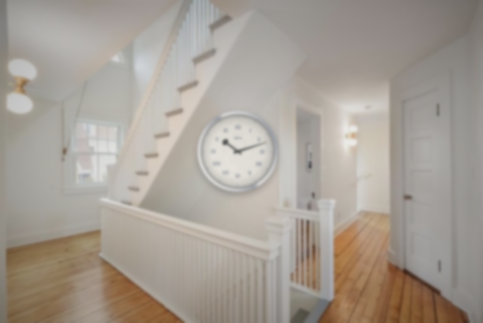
10:12
